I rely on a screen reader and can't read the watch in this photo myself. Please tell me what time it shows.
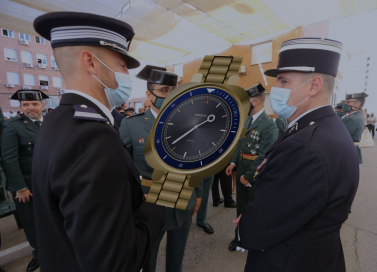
1:37
